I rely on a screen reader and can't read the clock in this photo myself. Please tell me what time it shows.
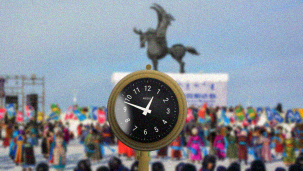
12:48
